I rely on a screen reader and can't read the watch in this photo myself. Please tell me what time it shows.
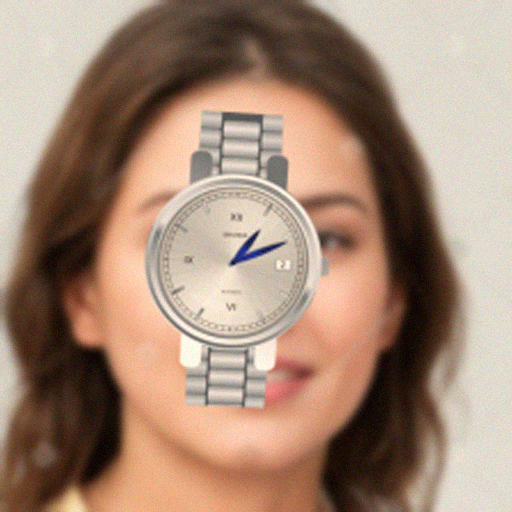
1:11
